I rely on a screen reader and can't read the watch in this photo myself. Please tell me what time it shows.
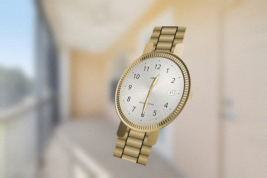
12:30
